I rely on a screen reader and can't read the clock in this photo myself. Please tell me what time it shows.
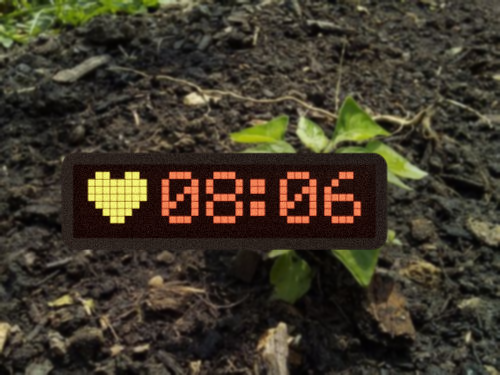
8:06
